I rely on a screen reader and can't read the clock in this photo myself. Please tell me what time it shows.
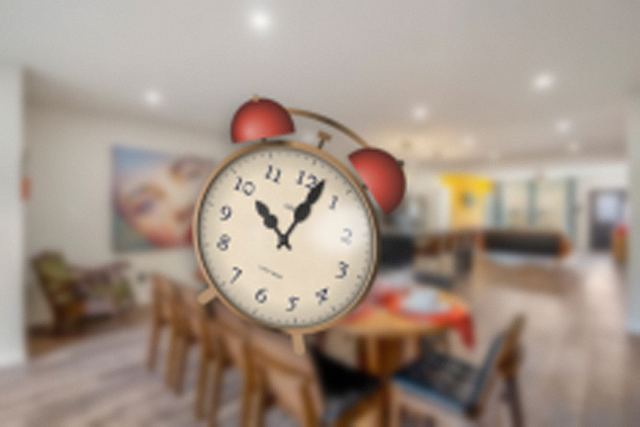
10:02
